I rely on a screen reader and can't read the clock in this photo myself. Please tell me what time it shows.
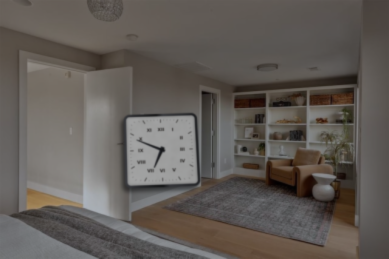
6:49
